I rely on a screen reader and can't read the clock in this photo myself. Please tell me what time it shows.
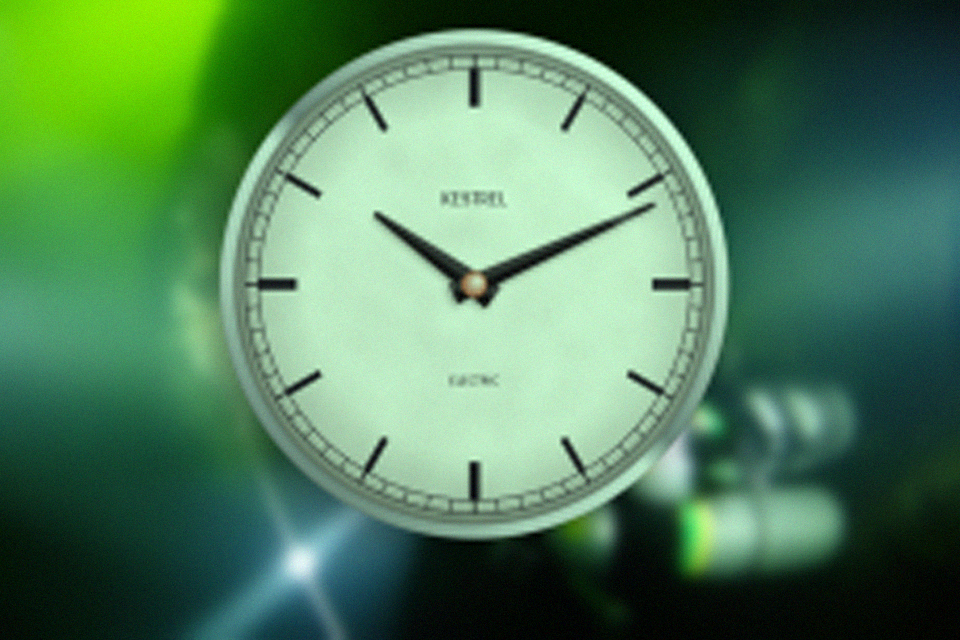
10:11
